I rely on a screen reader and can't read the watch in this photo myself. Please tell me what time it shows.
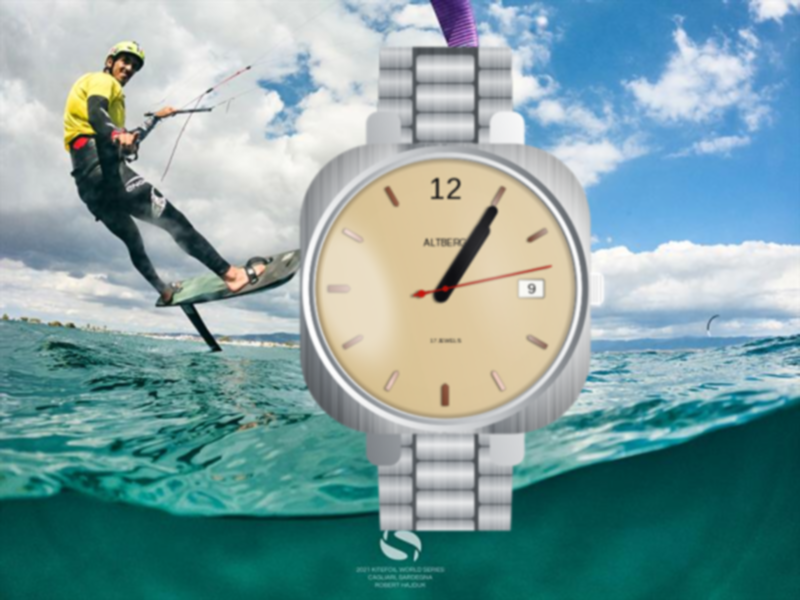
1:05:13
